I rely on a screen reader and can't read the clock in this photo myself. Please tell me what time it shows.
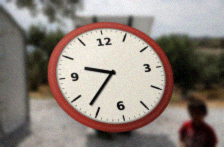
9:37
